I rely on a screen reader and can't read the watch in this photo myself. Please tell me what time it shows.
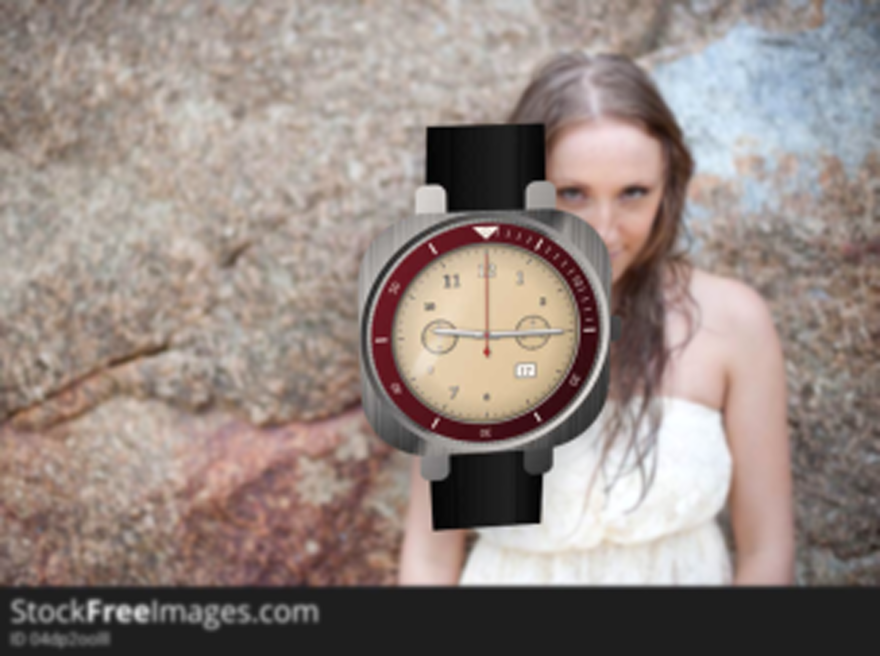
9:15
